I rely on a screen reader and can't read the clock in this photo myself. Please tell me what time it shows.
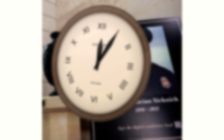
12:05
